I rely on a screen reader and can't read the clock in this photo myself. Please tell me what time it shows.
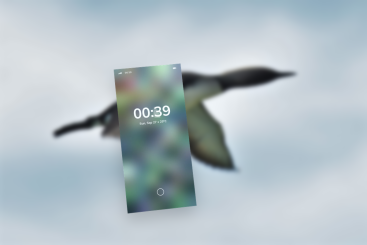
0:39
